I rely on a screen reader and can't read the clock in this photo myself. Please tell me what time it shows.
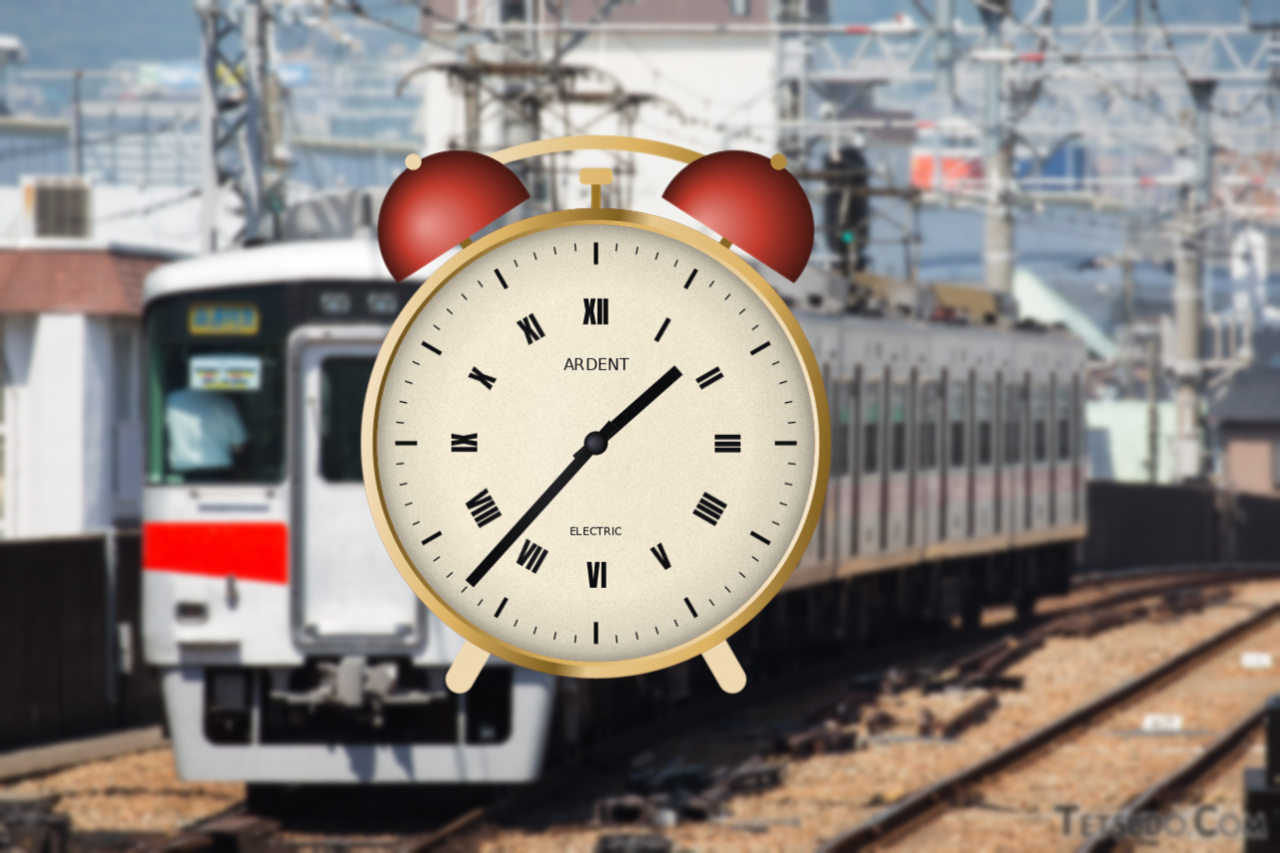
1:37
